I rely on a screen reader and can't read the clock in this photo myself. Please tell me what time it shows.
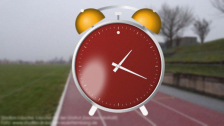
1:19
